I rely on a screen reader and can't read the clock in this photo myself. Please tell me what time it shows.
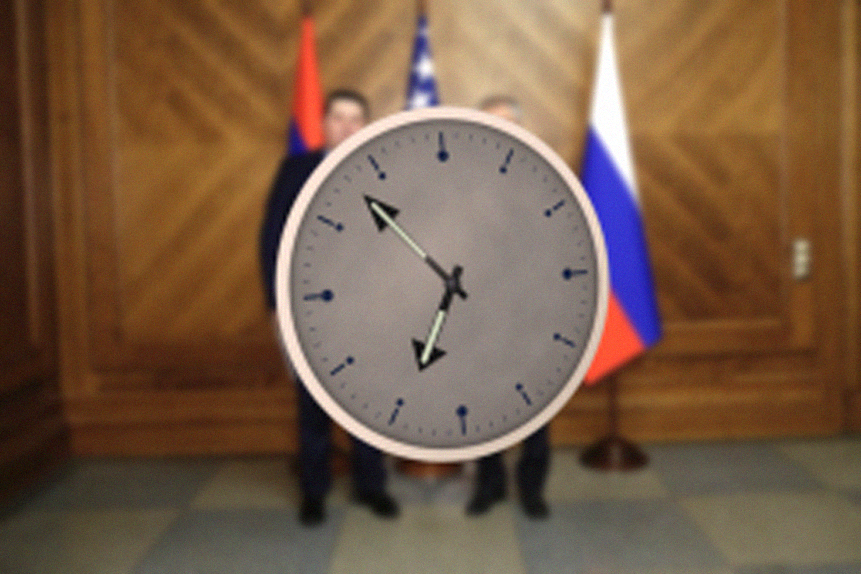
6:53
